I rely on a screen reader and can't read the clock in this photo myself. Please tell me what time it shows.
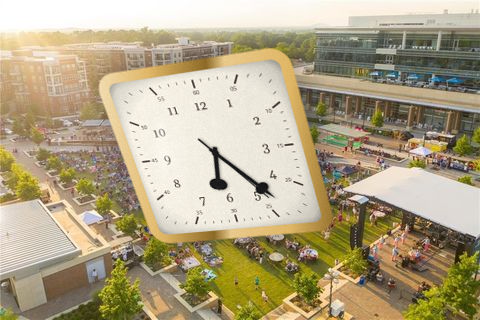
6:23:24
